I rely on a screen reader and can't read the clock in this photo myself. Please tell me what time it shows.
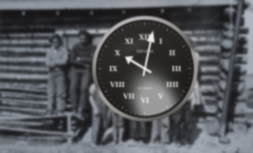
10:02
